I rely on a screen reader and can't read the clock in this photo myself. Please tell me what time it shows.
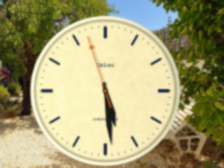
5:28:57
